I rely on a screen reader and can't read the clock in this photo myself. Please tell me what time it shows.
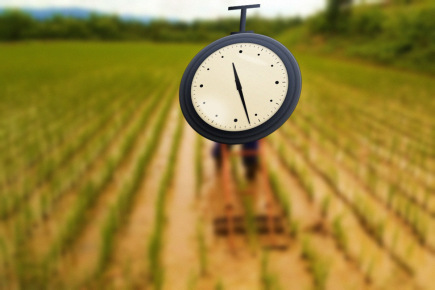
11:27
